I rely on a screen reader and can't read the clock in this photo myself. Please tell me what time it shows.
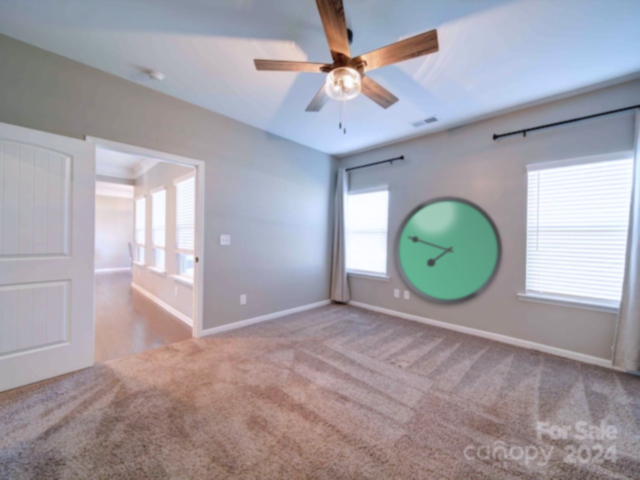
7:48
